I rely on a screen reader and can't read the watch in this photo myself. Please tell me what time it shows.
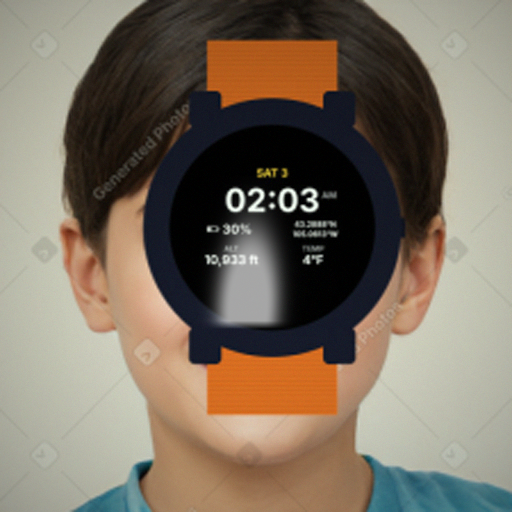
2:03
